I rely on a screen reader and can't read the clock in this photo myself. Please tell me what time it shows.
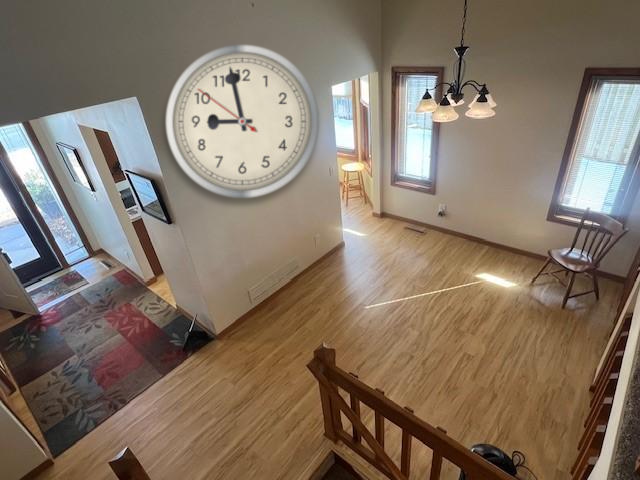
8:57:51
